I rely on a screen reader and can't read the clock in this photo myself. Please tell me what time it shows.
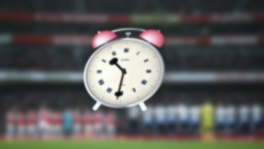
10:31
